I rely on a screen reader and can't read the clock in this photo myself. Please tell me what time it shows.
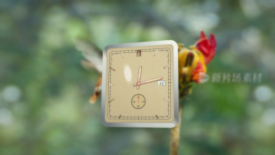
12:13
